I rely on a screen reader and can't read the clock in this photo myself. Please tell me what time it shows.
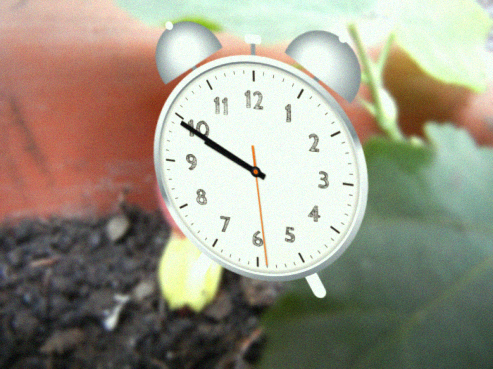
9:49:29
